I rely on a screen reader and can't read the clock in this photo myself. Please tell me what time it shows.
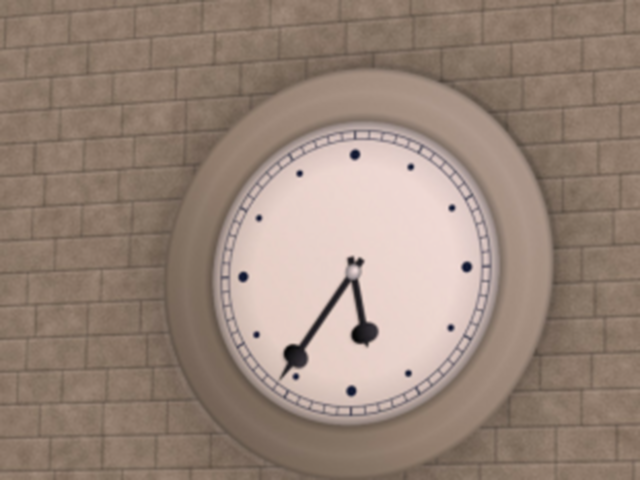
5:36
